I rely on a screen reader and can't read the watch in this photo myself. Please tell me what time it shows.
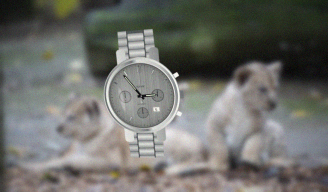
2:54
